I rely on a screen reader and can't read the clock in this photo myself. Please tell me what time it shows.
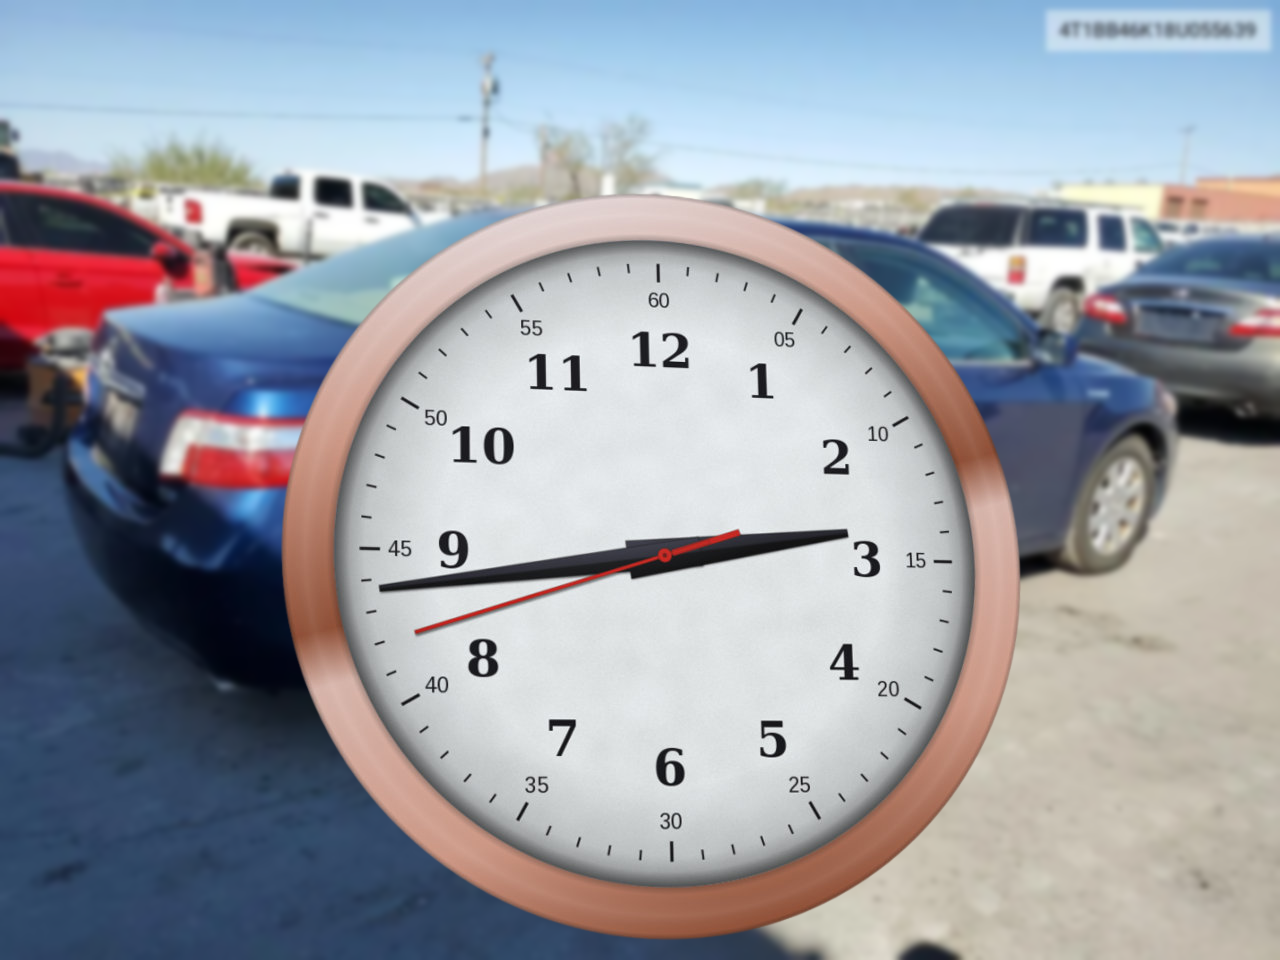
2:43:42
